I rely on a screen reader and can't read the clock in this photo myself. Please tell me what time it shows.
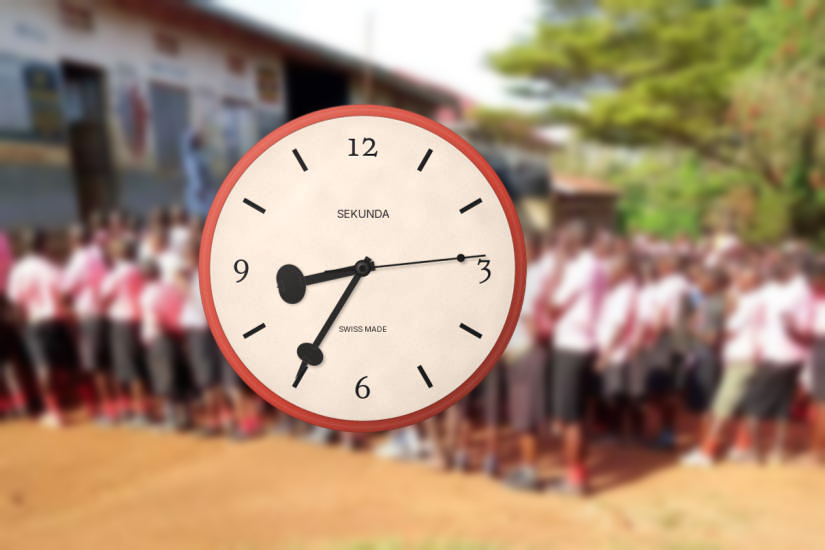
8:35:14
